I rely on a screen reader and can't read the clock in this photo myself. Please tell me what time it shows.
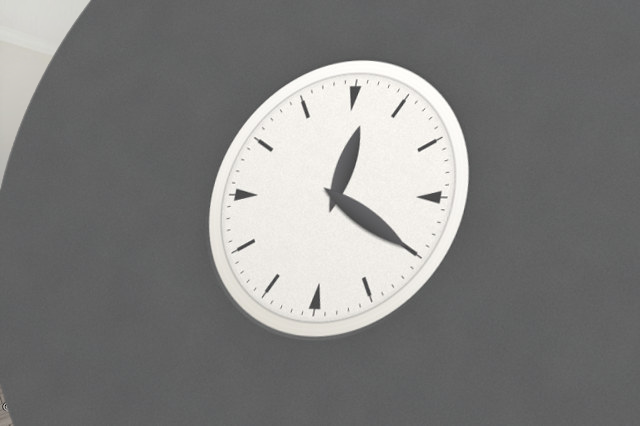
12:20
